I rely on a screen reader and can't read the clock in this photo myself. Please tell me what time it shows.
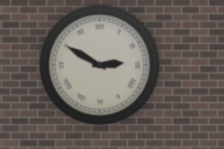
2:50
